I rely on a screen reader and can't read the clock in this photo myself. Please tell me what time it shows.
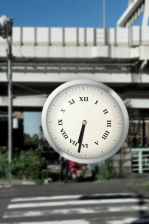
6:32
